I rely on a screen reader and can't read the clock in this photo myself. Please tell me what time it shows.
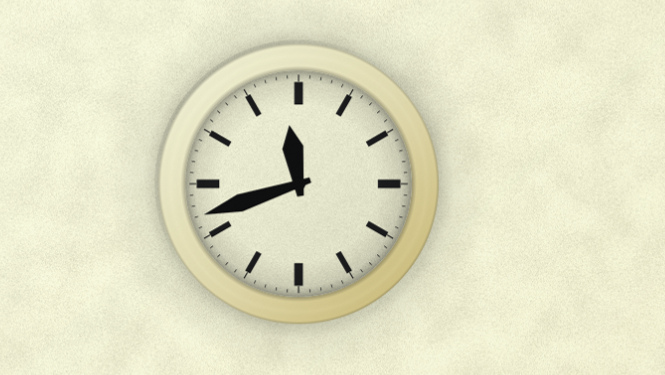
11:42
